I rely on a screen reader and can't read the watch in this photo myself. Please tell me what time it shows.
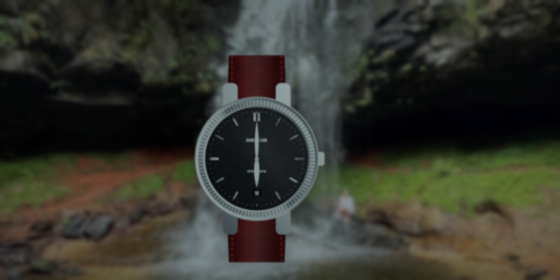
6:00
